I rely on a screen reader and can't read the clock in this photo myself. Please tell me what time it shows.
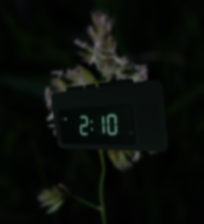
2:10
